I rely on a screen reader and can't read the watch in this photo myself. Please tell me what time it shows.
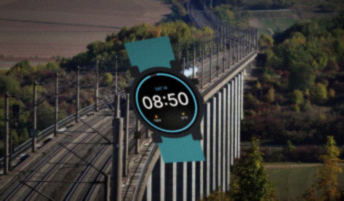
8:50
